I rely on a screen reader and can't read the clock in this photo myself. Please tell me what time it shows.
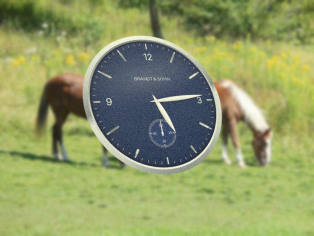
5:14
